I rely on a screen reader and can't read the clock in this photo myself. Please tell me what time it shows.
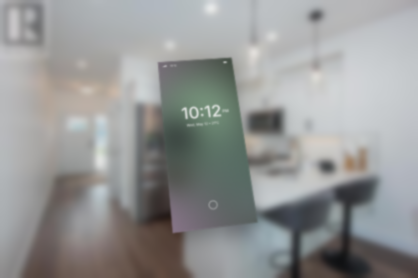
10:12
